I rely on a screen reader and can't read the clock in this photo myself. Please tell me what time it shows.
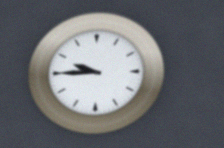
9:45
